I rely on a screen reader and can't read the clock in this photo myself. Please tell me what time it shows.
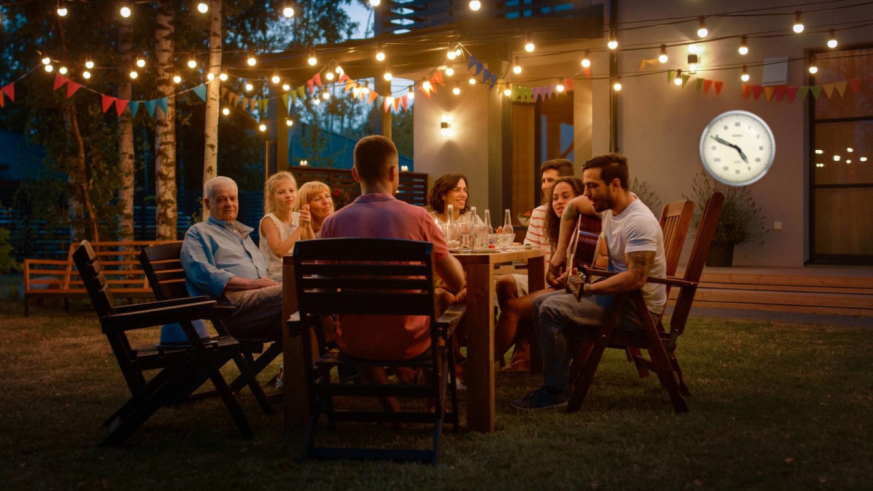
4:49
